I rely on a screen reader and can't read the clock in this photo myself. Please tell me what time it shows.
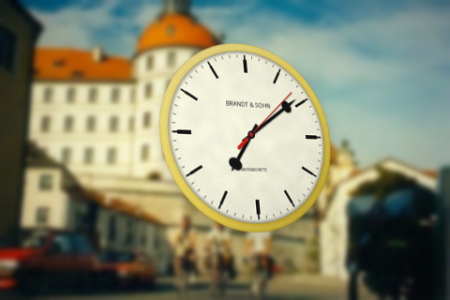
7:09:08
